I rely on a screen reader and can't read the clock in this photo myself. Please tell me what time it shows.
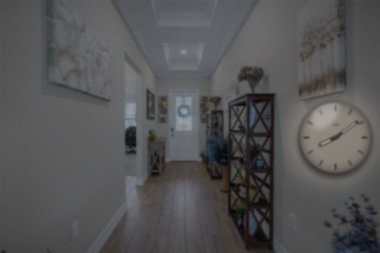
8:09
